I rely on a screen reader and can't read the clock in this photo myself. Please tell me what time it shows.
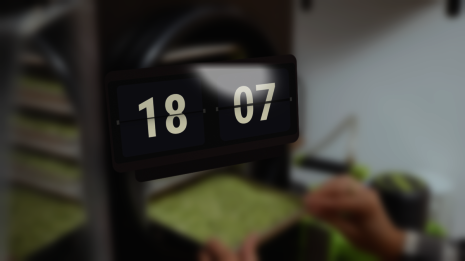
18:07
